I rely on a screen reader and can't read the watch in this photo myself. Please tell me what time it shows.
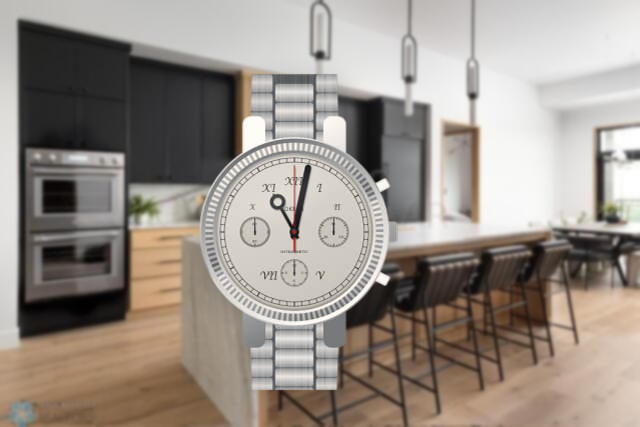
11:02
